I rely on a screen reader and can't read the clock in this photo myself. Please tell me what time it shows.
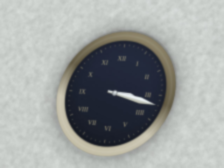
3:17
